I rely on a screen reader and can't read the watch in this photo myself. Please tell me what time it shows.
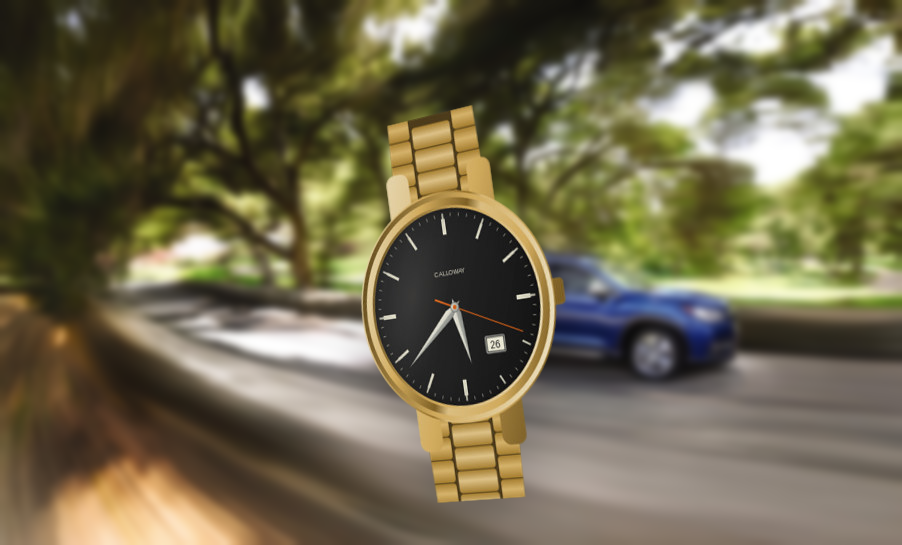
5:38:19
